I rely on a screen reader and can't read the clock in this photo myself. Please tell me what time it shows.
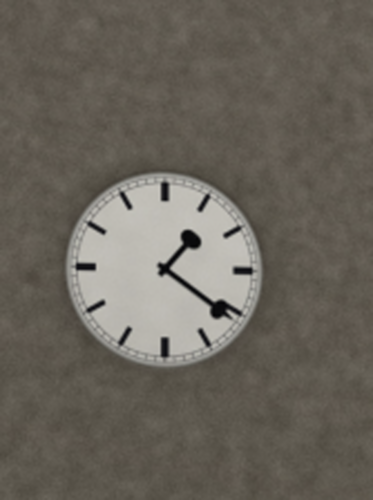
1:21
